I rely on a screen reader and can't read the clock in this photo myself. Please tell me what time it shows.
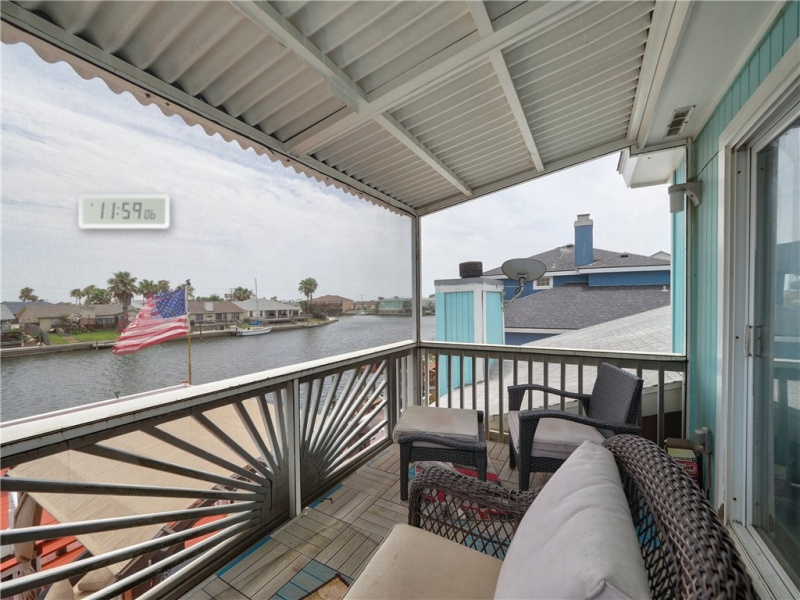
11:59
